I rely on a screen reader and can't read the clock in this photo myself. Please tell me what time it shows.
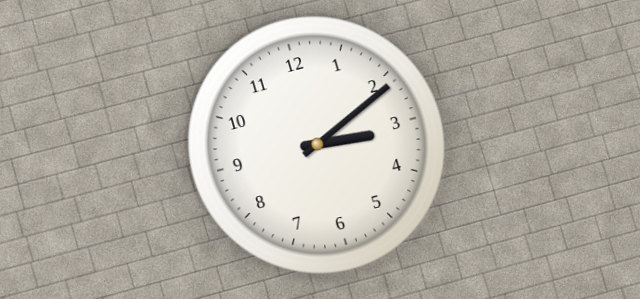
3:11
